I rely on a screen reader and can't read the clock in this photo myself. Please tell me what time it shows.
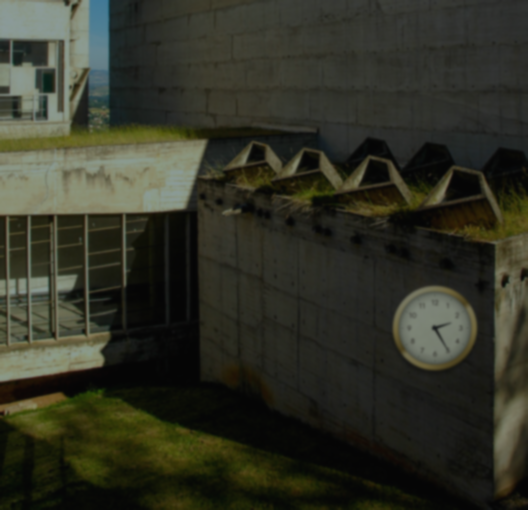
2:25
